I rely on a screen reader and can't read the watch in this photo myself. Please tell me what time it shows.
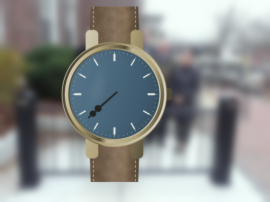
7:38
